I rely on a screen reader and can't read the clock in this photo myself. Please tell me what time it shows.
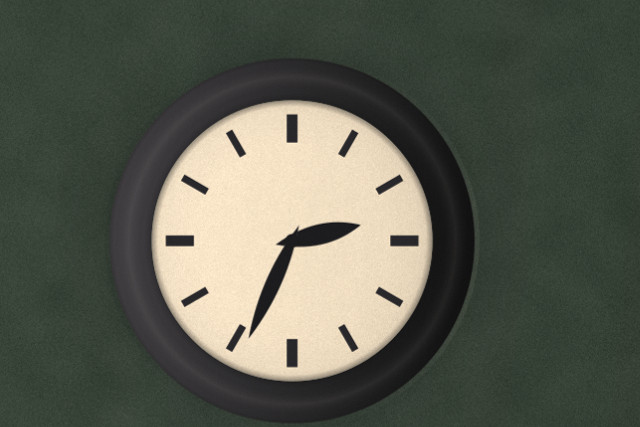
2:34
